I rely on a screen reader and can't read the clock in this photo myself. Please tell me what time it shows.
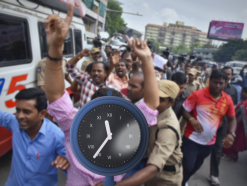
11:36
